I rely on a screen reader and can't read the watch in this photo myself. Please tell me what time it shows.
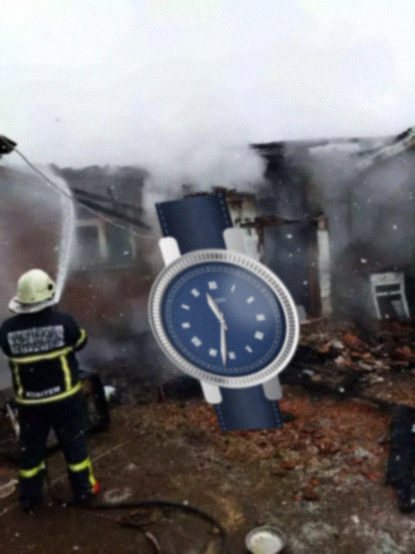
11:32
